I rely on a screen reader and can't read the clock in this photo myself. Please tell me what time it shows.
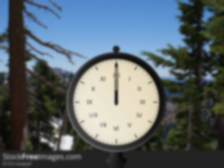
12:00
